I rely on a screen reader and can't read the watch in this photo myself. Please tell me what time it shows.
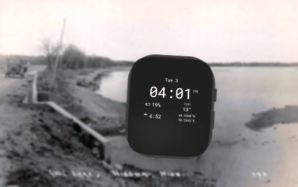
4:01
